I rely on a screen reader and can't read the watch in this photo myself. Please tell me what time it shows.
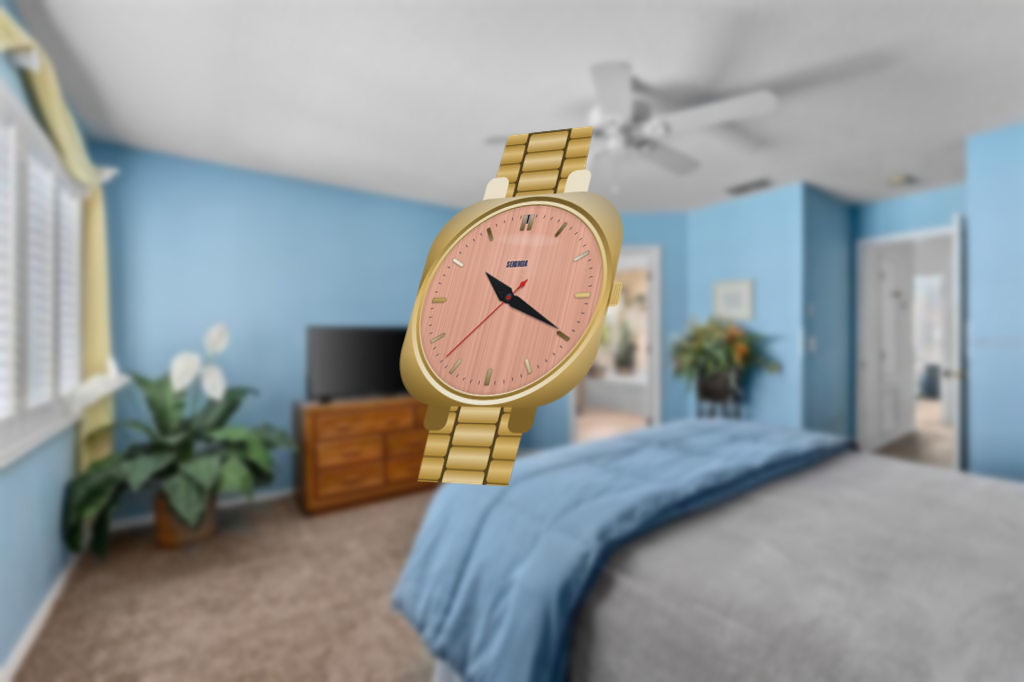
10:19:37
